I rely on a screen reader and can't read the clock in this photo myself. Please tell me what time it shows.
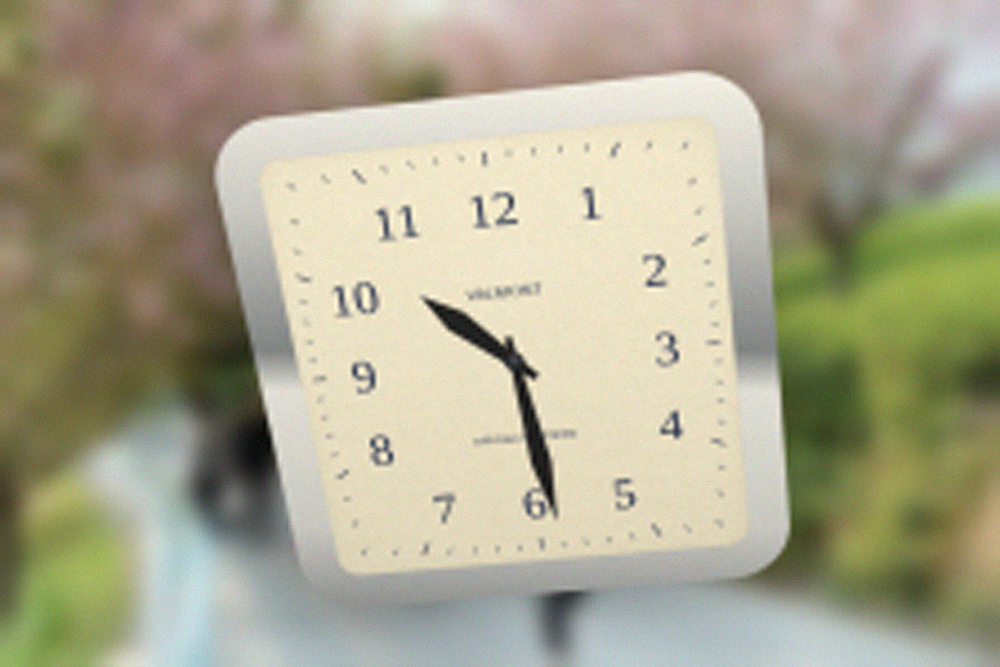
10:29
